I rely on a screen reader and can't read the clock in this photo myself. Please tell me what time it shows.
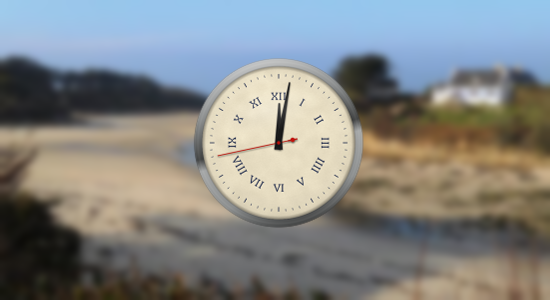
12:01:43
